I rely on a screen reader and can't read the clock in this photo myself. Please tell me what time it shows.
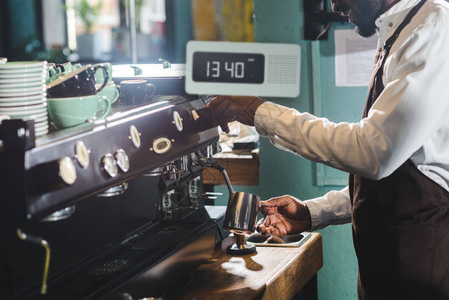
13:40
